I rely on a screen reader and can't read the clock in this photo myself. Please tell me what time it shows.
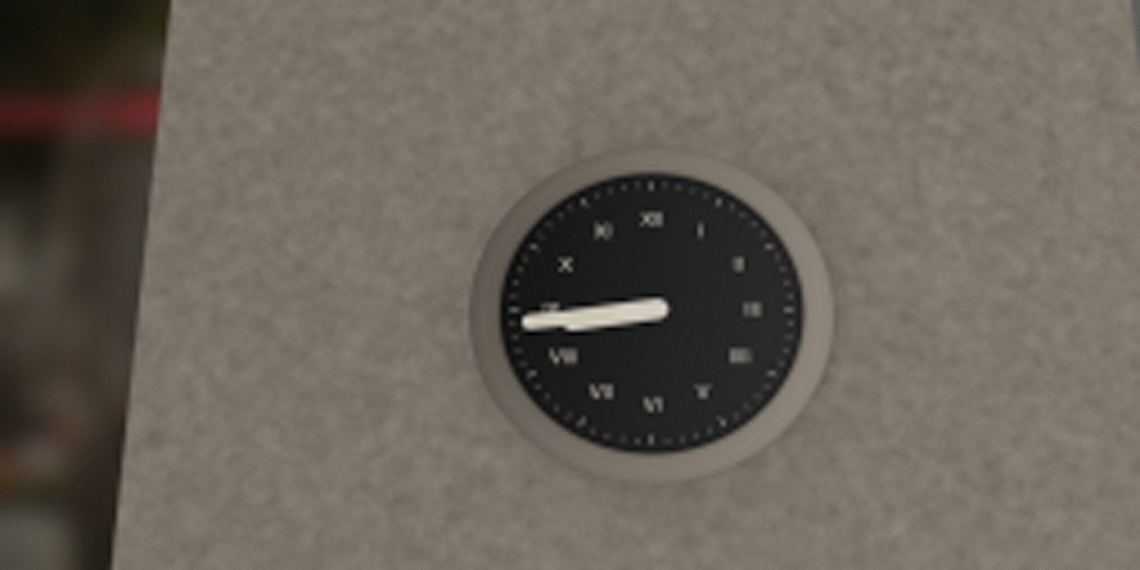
8:44
